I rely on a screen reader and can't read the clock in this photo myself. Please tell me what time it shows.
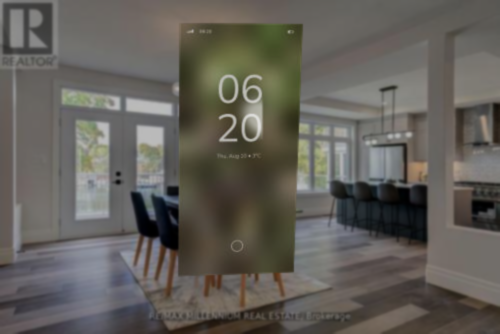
6:20
